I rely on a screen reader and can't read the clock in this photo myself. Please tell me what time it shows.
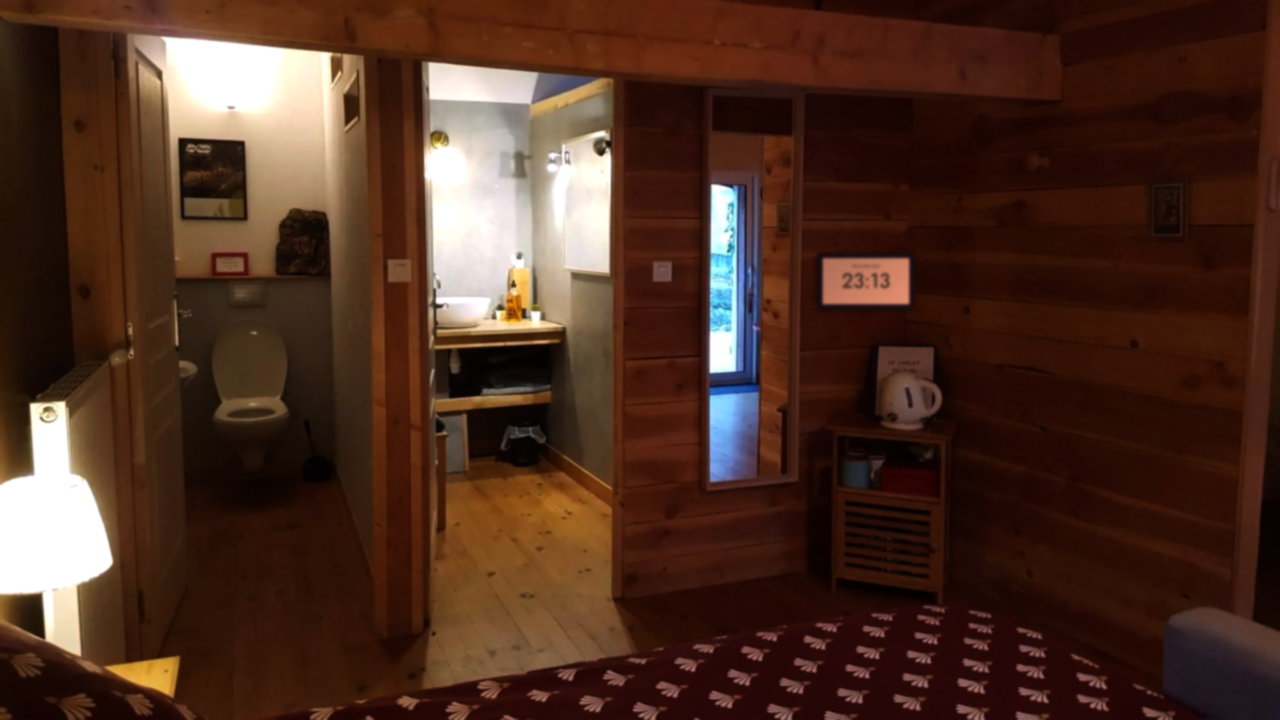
23:13
